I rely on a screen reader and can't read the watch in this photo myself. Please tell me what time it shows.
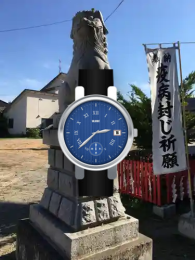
2:38
